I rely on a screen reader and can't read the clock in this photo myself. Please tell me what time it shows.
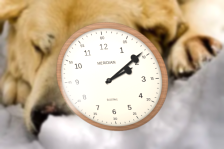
2:09
